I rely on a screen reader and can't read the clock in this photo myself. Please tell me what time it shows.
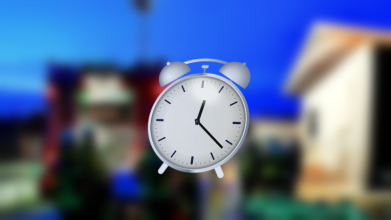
12:22
